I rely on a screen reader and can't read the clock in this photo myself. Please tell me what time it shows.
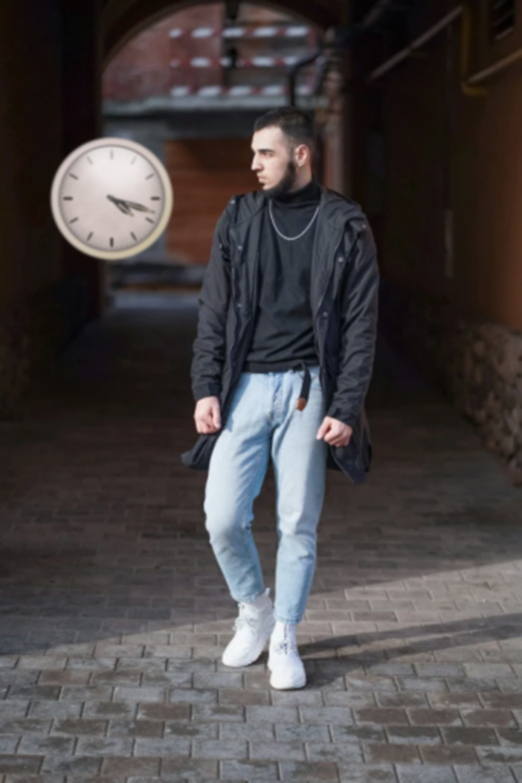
4:18
